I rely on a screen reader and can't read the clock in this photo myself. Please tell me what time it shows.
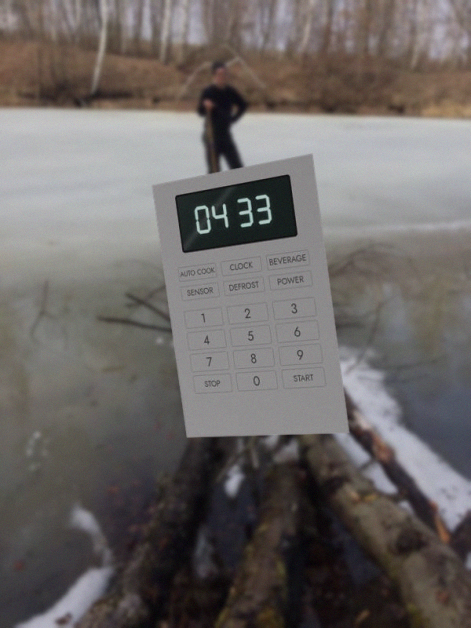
4:33
